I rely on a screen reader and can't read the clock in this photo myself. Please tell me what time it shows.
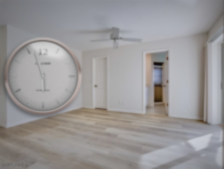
5:57
